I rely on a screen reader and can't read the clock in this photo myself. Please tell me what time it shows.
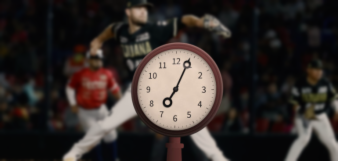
7:04
